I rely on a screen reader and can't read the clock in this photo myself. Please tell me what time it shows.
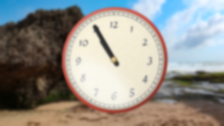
10:55
